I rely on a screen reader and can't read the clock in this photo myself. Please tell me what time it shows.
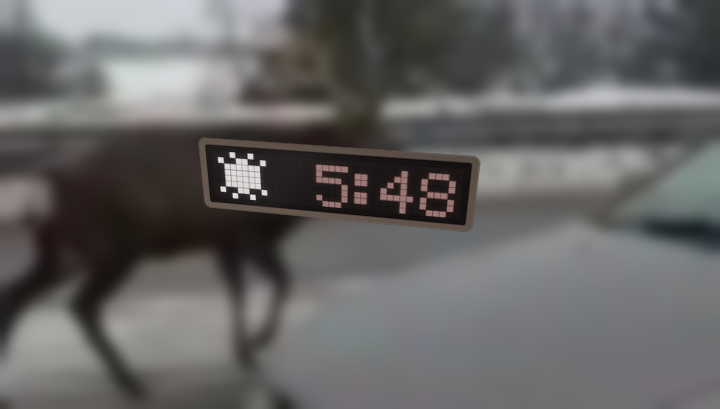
5:48
